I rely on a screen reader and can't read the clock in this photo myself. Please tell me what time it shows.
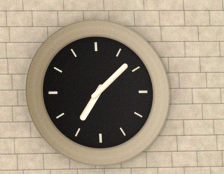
7:08
